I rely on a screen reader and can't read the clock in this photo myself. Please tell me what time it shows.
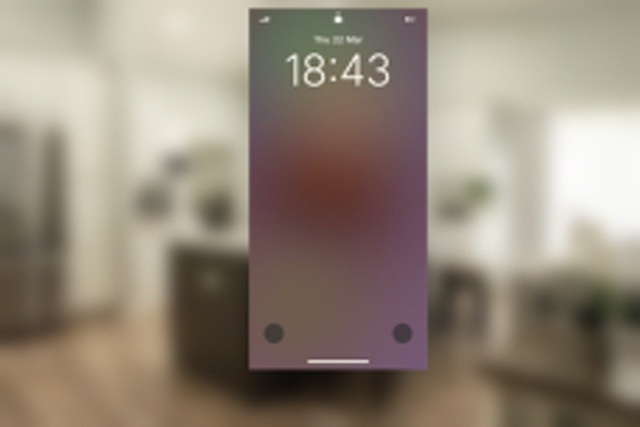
18:43
